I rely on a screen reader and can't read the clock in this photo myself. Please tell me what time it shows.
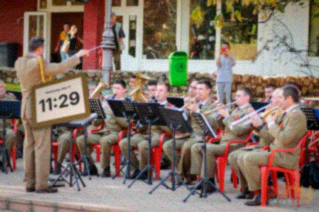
11:29
